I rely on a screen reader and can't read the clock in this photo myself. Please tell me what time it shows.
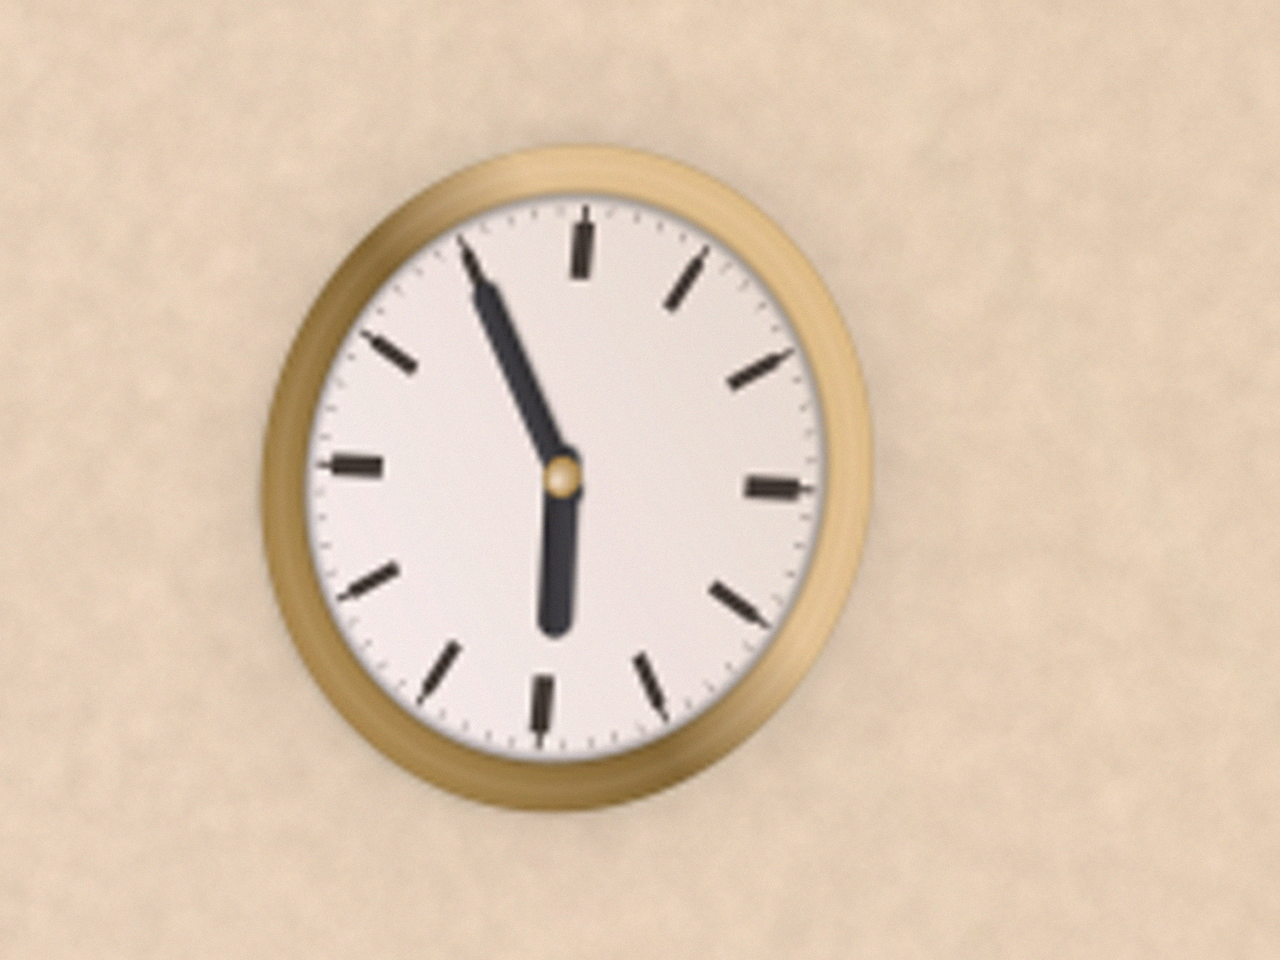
5:55
